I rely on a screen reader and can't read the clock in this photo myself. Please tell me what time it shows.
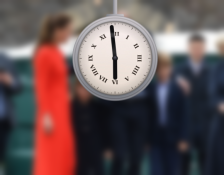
5:59
